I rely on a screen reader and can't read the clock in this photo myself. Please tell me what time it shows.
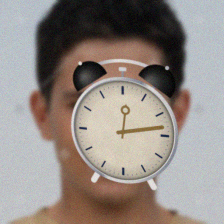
12:13
